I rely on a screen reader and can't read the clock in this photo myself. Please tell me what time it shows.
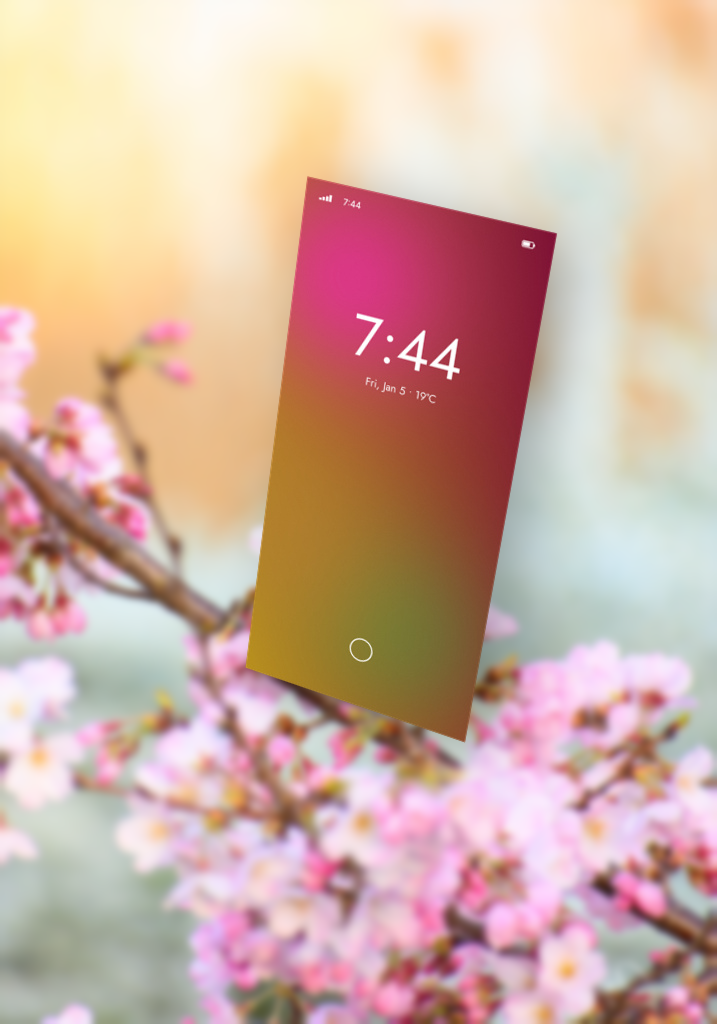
7:44
